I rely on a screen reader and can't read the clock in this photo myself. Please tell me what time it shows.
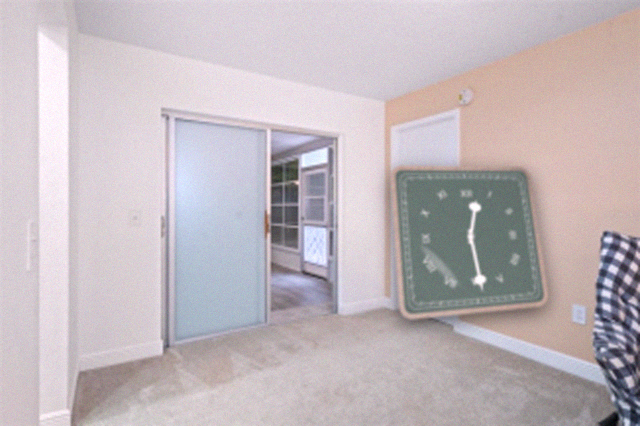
12:29
